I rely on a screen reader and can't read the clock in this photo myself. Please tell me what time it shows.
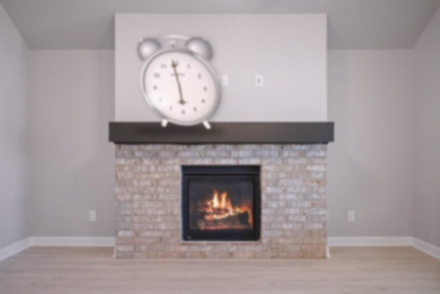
5:59
